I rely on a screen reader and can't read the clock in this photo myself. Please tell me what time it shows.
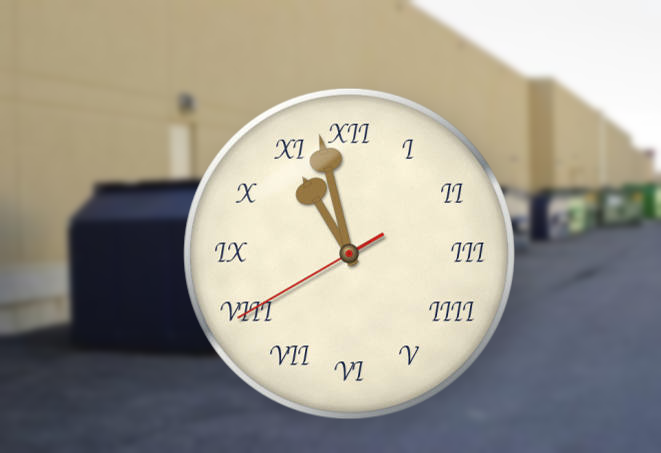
10:57:40
